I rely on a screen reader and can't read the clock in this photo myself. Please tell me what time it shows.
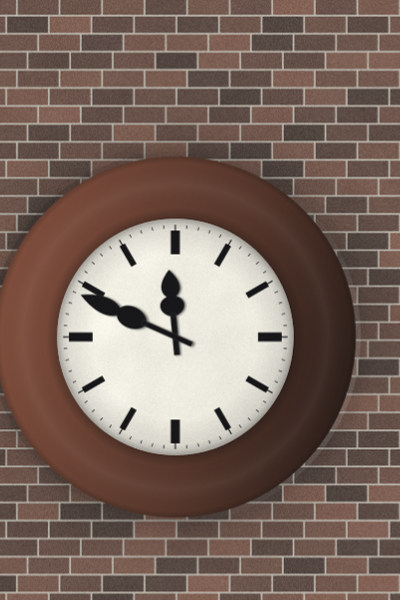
11:49
